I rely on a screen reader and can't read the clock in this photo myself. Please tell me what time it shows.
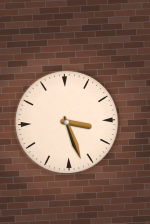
3:27
